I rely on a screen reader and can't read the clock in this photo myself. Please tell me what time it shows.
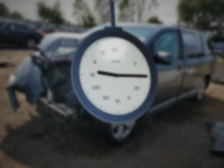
9:15
